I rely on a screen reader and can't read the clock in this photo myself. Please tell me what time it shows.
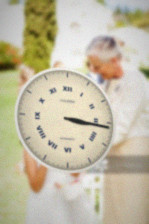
3:16
